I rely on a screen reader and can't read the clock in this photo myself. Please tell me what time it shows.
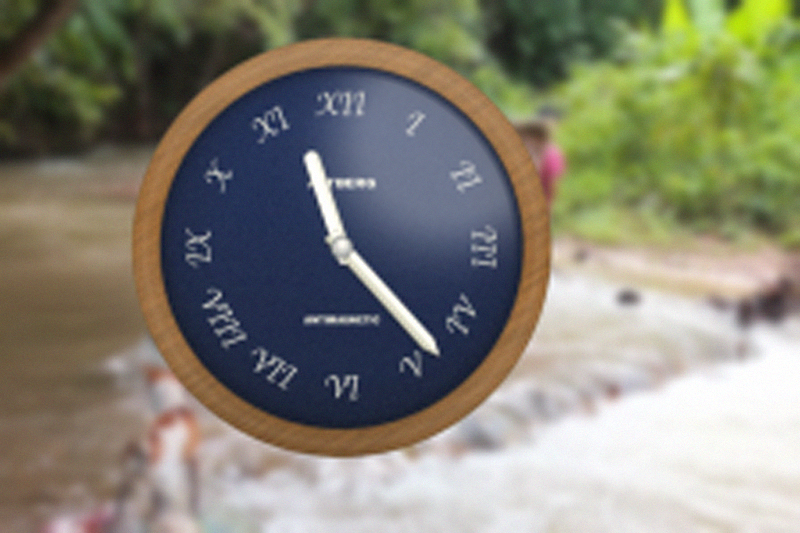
11:23
